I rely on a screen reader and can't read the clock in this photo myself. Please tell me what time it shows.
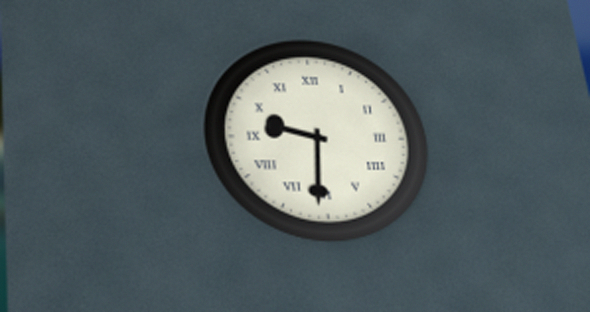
9:31
